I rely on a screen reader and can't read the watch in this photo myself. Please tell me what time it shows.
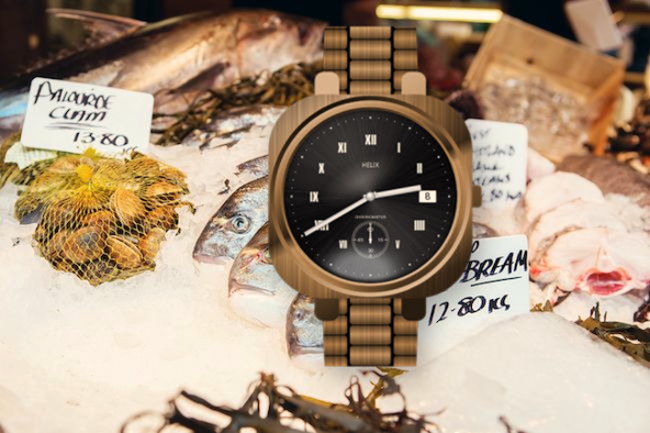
2:40
